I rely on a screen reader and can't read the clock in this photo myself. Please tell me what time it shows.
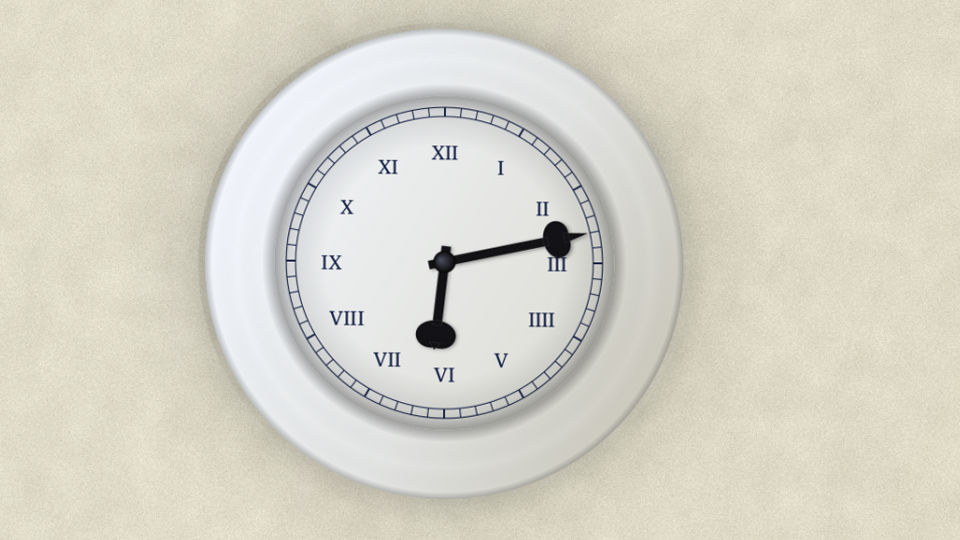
6:13
